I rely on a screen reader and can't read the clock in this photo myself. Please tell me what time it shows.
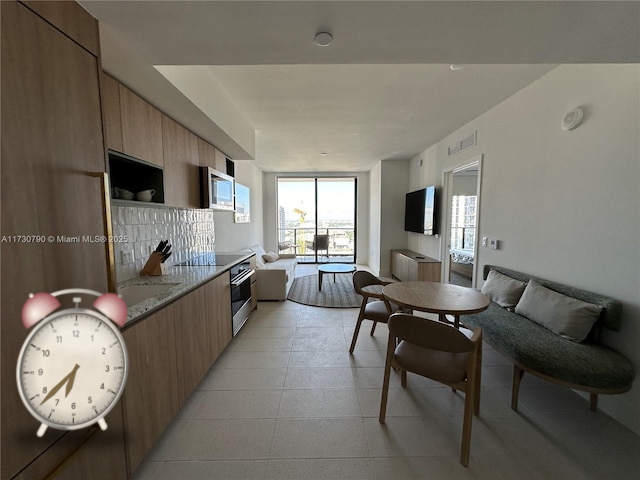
6:38
